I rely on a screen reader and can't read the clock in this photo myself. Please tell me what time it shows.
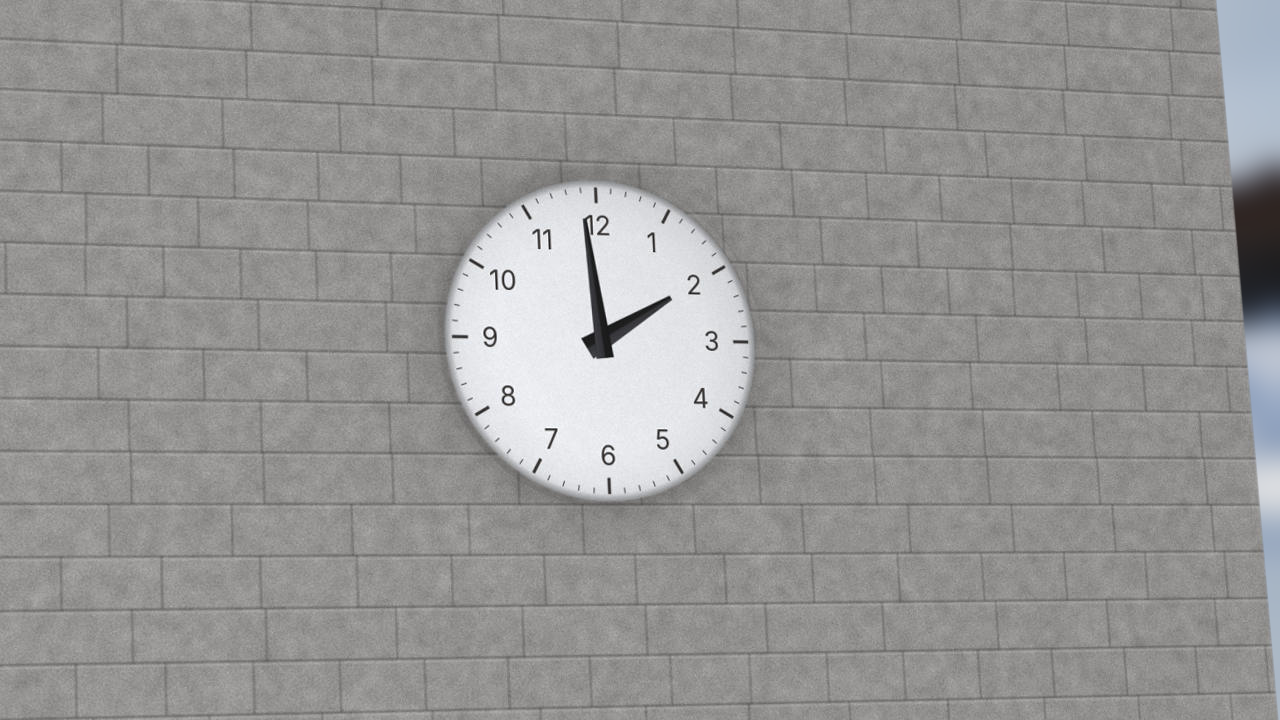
1:59
